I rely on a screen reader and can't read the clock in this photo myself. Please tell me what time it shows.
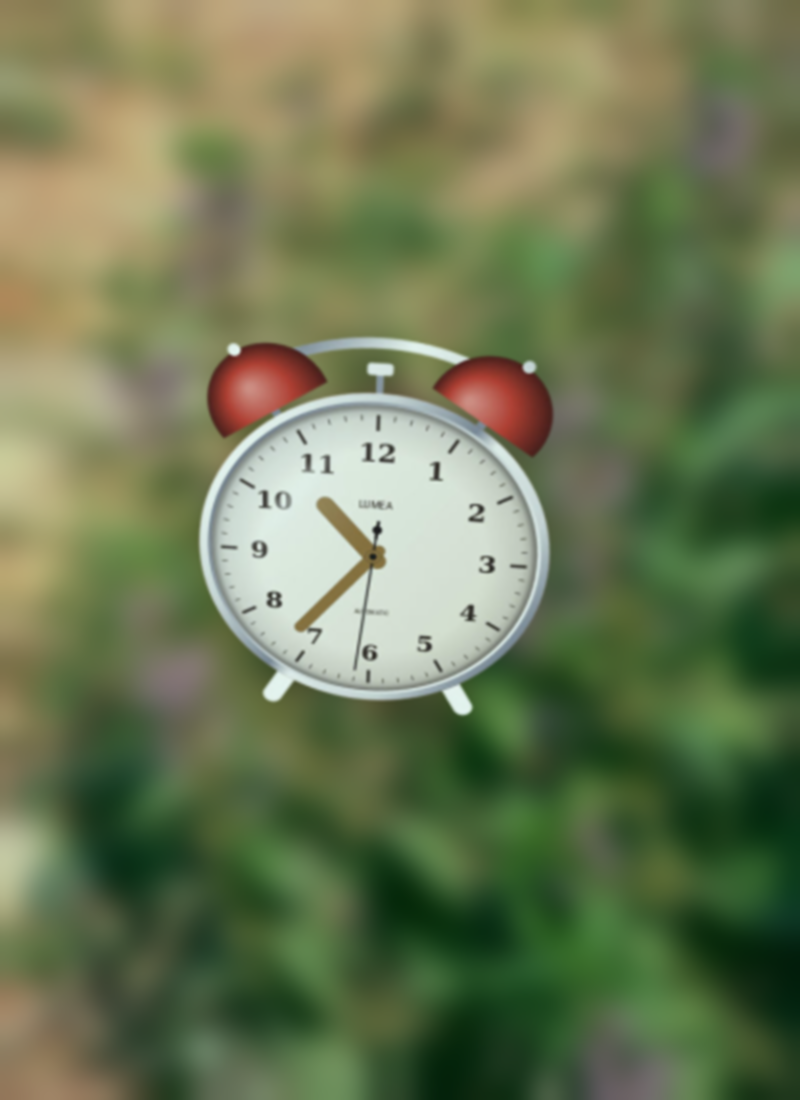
10:36:31
